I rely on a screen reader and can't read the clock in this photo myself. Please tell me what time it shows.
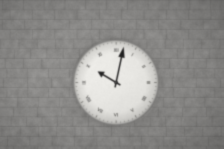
10:02
